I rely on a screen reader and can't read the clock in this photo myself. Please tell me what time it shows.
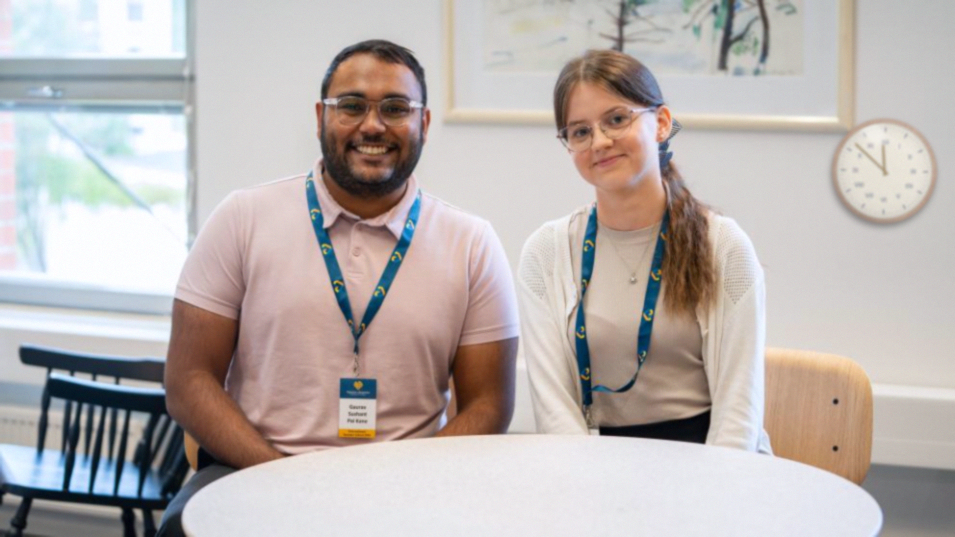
11:52
